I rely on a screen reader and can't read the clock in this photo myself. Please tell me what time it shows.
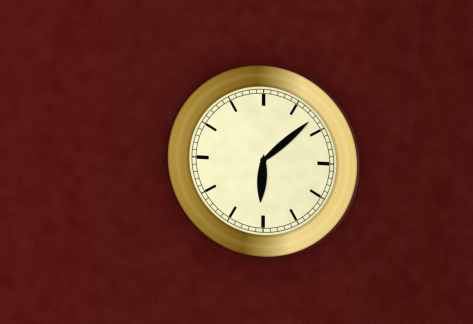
6:08
